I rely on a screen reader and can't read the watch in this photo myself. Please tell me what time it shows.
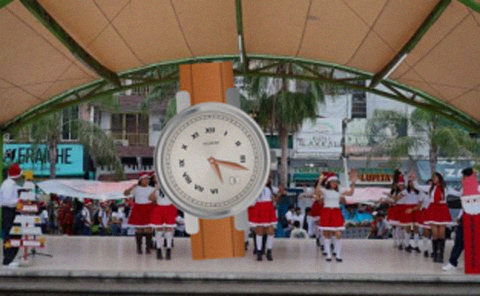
5:18
